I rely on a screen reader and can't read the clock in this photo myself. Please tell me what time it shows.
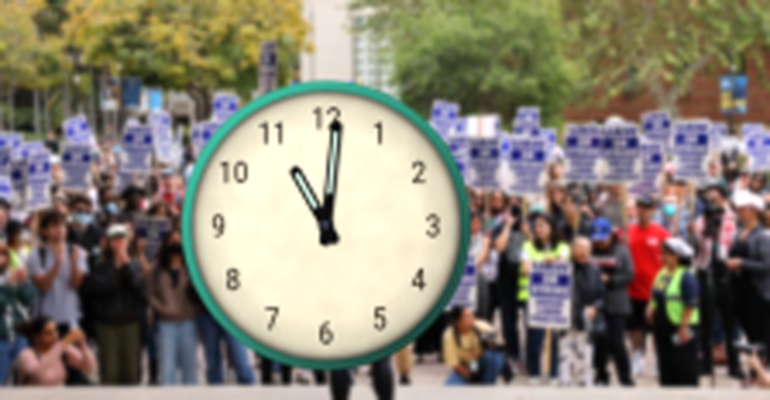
11:01
